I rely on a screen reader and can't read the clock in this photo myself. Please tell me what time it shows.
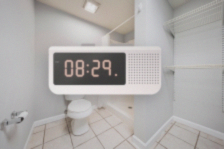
8:29
